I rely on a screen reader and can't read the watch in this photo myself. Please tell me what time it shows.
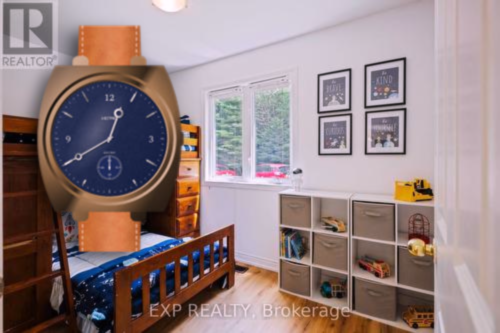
12:40
